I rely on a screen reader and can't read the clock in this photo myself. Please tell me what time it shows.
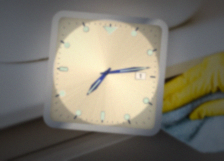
7:13
